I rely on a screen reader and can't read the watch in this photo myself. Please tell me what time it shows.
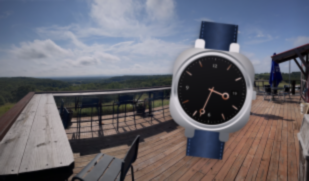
3:33
